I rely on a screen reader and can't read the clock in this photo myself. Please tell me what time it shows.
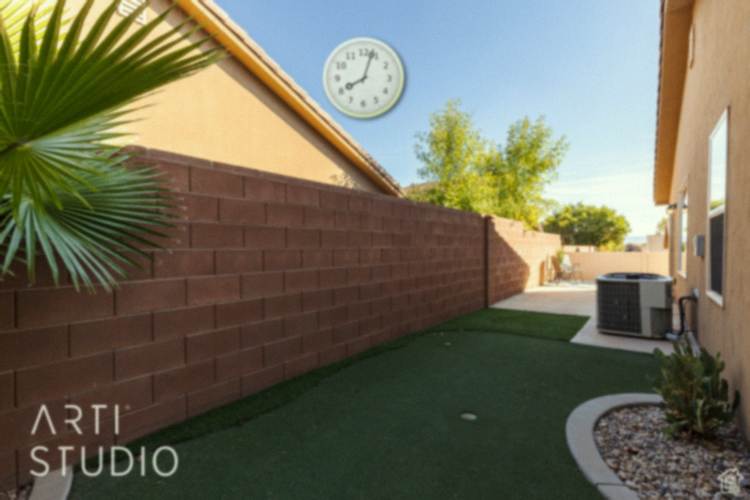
8:03
